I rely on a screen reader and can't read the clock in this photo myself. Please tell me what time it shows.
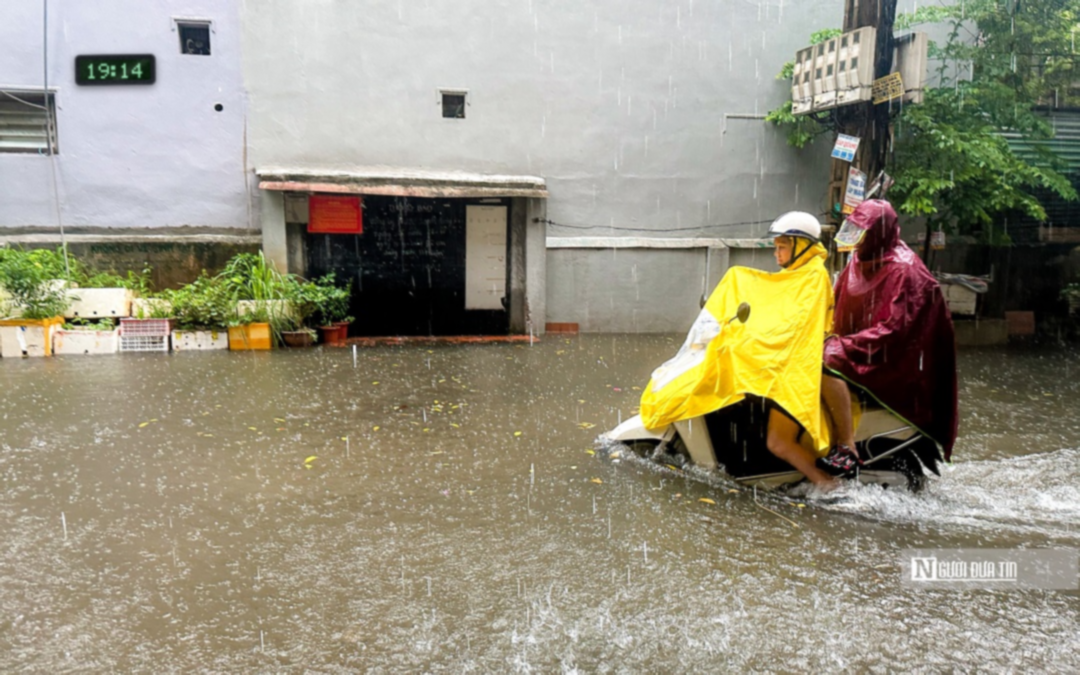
19:14
